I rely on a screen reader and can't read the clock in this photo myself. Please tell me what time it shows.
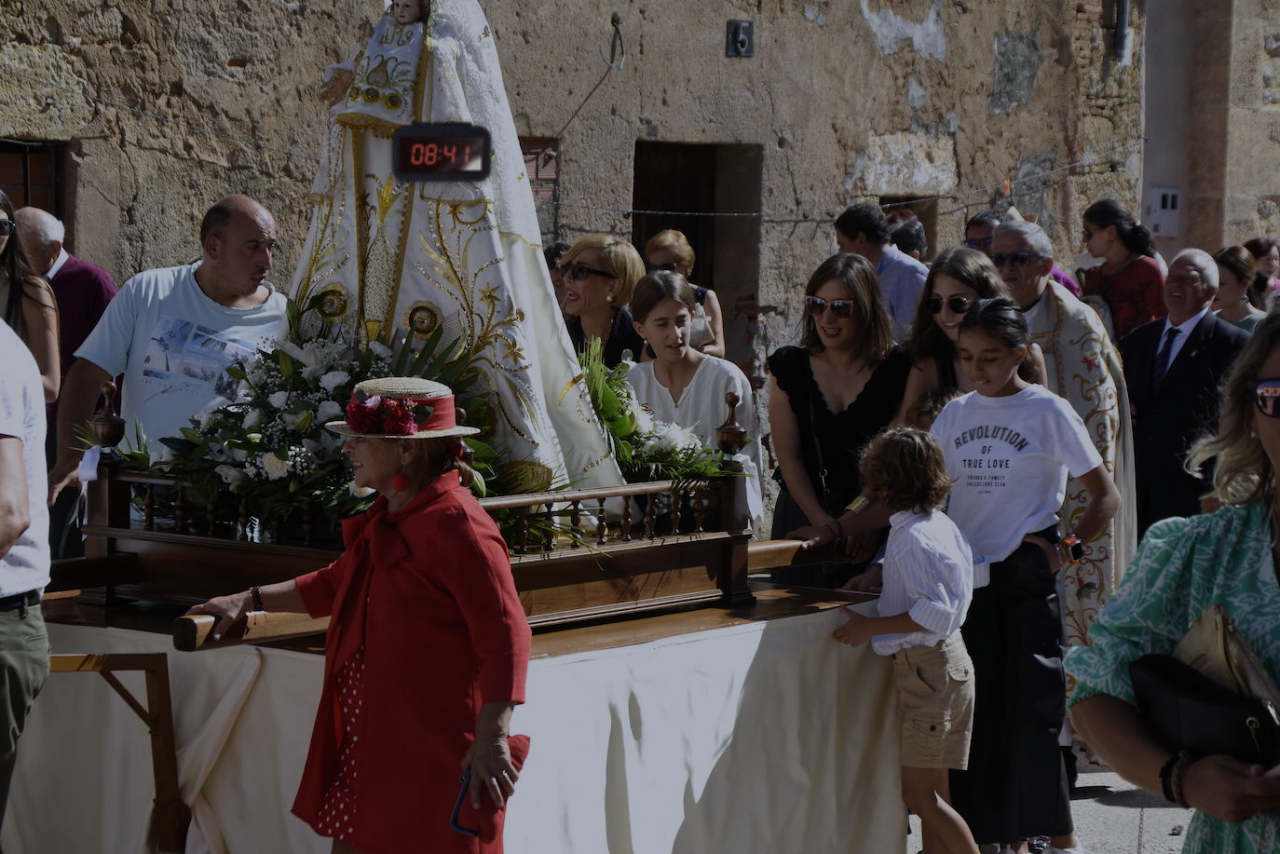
8:41
